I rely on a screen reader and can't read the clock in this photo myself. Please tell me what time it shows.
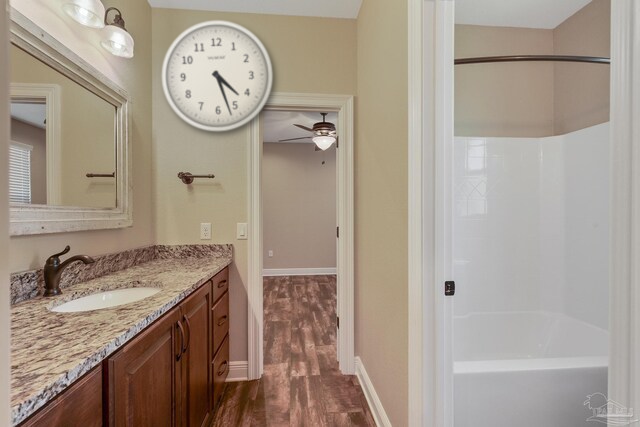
4:27
